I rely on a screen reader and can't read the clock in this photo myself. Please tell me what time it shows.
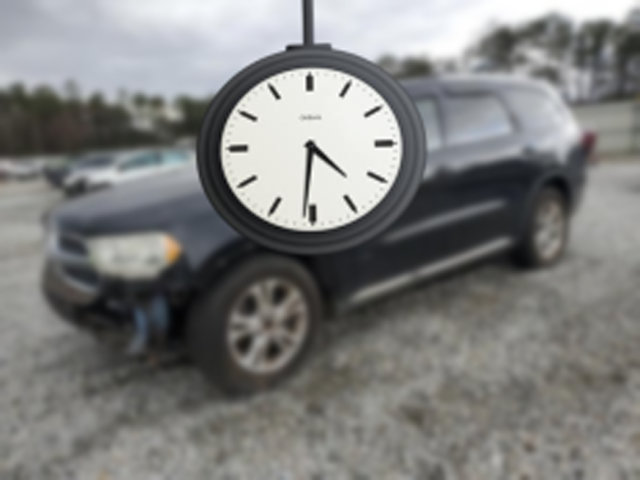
4:31
